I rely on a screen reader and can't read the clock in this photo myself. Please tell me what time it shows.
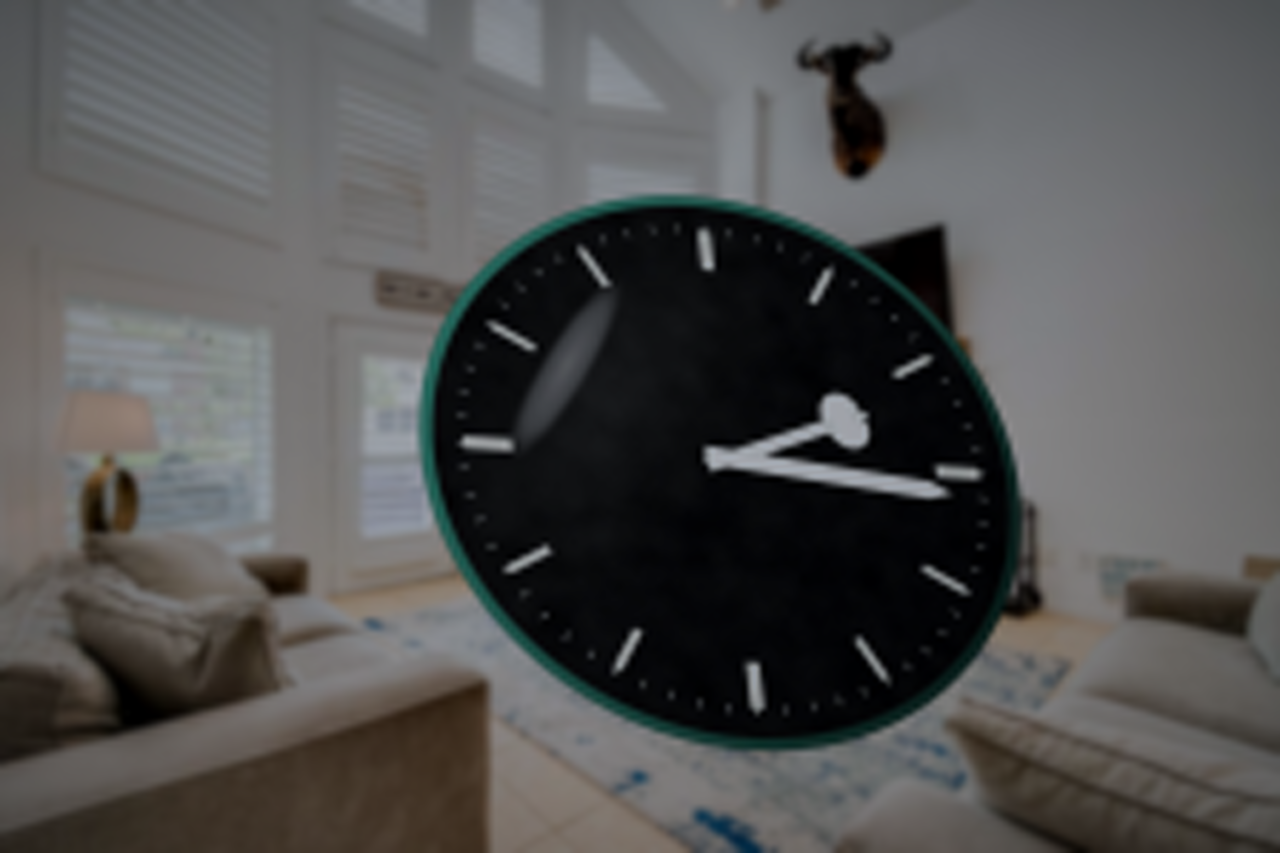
2:16
